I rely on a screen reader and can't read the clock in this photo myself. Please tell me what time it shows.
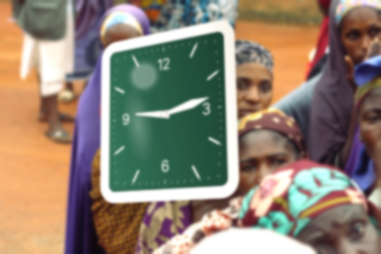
9:13
